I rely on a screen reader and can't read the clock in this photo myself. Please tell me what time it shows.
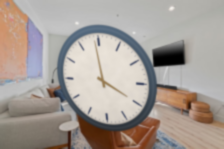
3:59
